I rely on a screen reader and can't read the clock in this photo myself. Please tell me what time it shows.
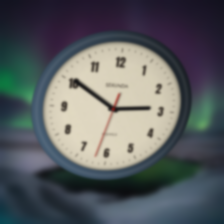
2:50:32
